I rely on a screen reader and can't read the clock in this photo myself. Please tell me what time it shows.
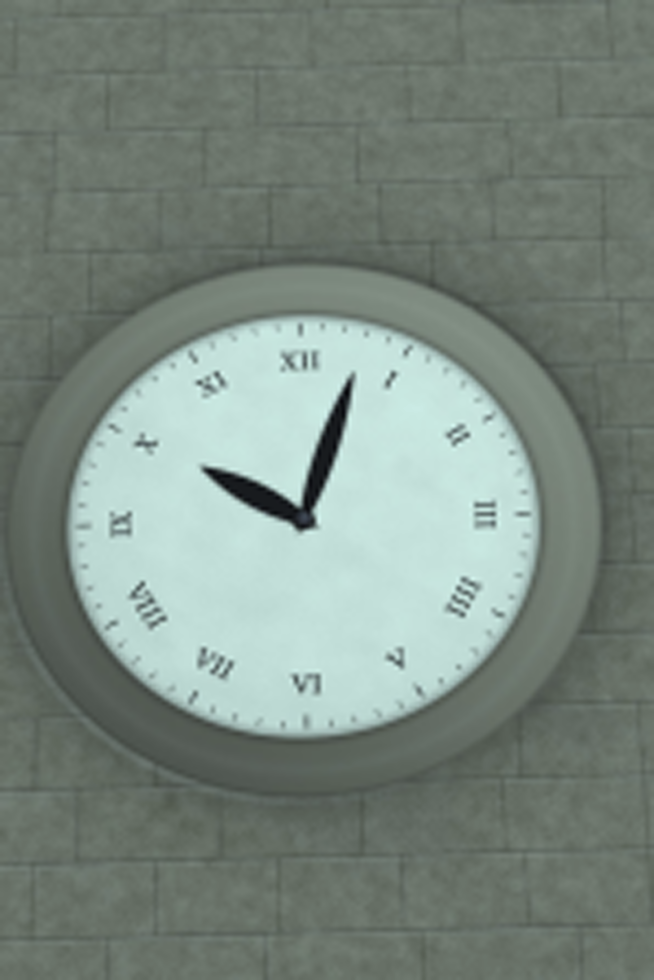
10:03
